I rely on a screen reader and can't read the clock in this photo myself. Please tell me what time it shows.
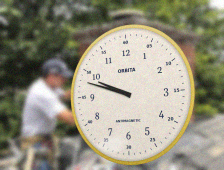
9:48
